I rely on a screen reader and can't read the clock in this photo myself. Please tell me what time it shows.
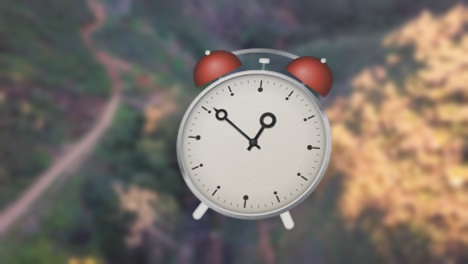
12:51
